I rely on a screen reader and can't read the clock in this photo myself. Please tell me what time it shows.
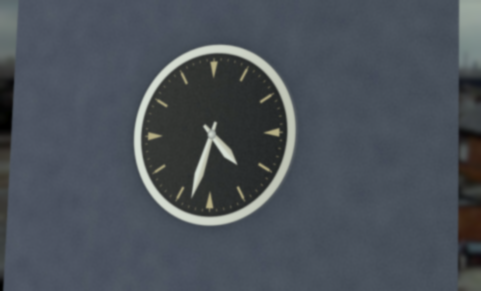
4:33
